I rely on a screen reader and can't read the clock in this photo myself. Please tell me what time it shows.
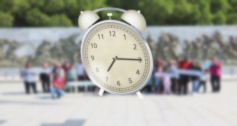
7:15
